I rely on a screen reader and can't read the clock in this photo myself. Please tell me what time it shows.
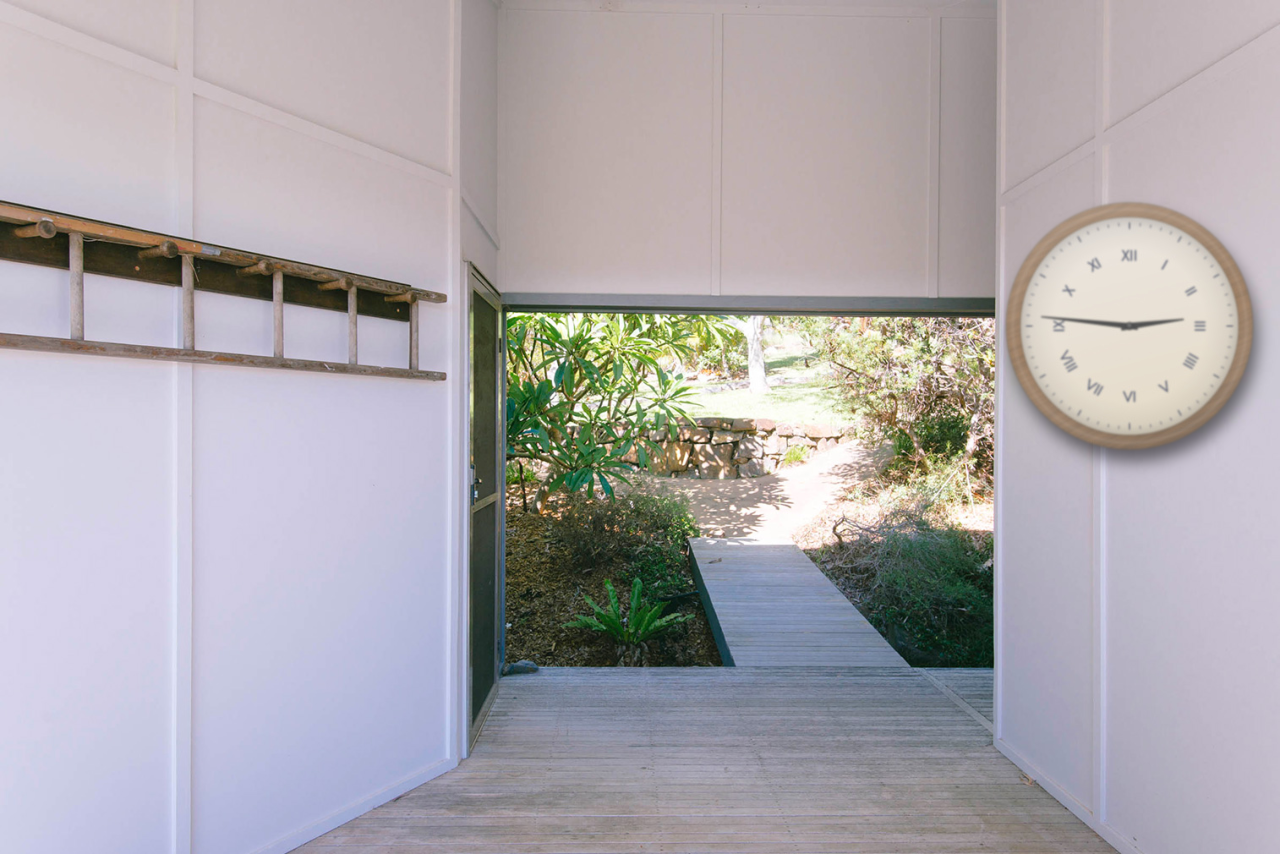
2:46
